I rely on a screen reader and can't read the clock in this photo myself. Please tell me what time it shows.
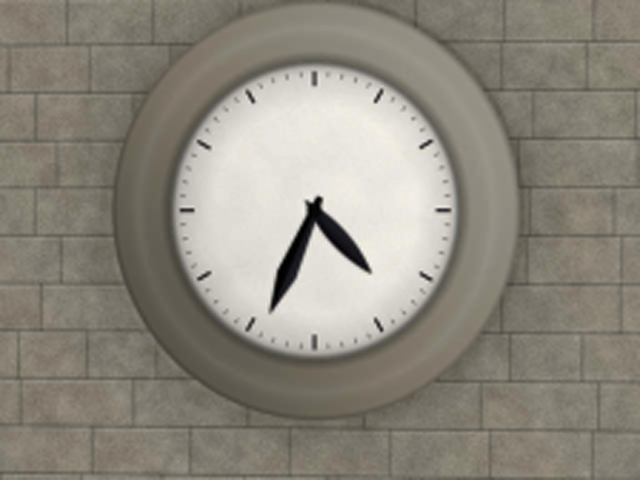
4:34
